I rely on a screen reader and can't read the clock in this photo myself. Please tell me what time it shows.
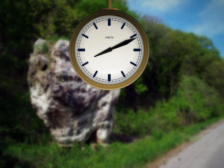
8:11
